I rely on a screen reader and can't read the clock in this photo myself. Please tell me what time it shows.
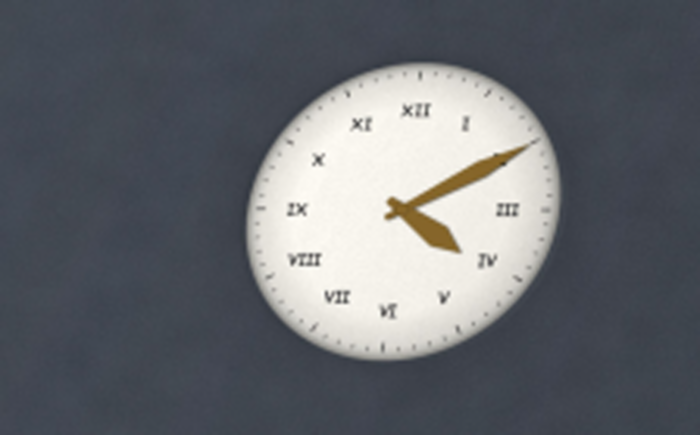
4:10
